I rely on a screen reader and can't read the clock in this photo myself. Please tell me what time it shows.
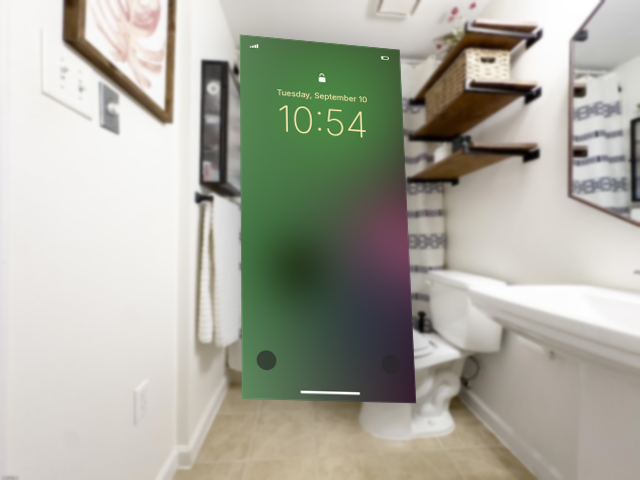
10:54
